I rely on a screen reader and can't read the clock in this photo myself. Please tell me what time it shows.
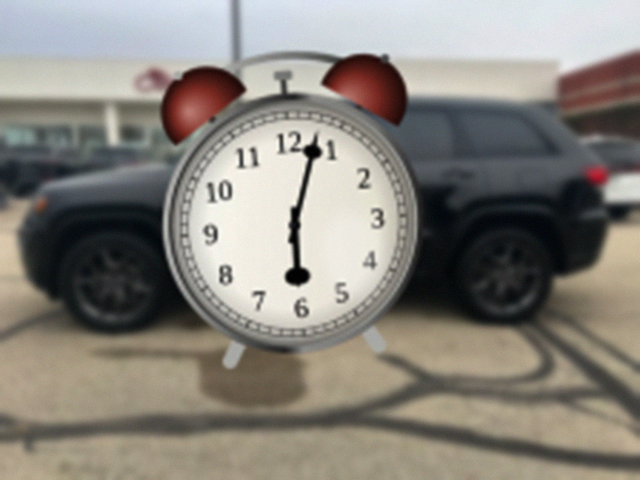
6:03
